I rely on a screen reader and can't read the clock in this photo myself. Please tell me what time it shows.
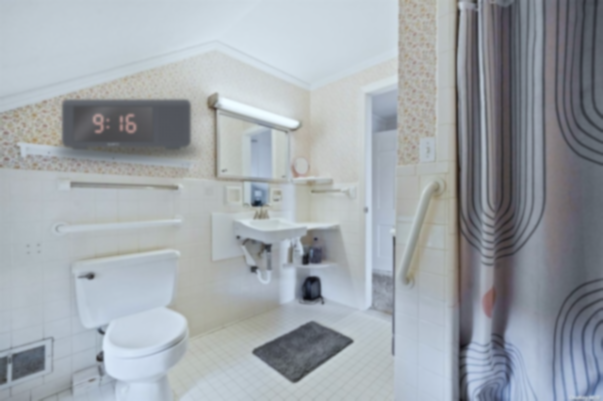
9:16
